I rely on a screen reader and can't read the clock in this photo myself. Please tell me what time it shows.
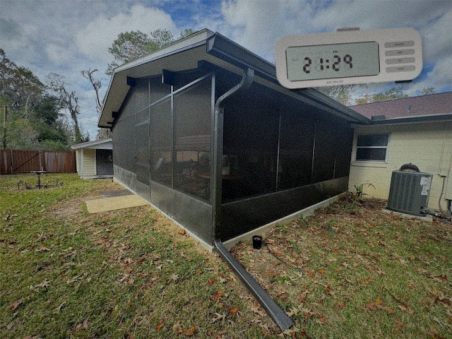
21:29
